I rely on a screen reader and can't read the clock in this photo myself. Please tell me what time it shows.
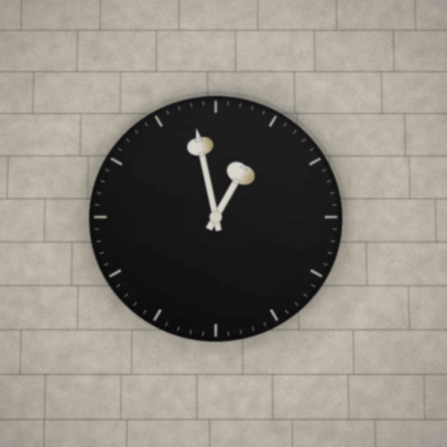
12:58
